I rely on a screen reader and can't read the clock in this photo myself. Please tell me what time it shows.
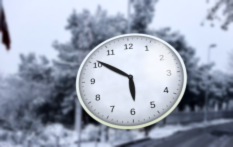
5:51
